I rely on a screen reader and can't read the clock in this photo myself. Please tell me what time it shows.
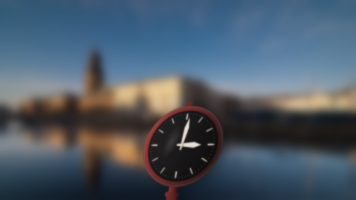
3:01
